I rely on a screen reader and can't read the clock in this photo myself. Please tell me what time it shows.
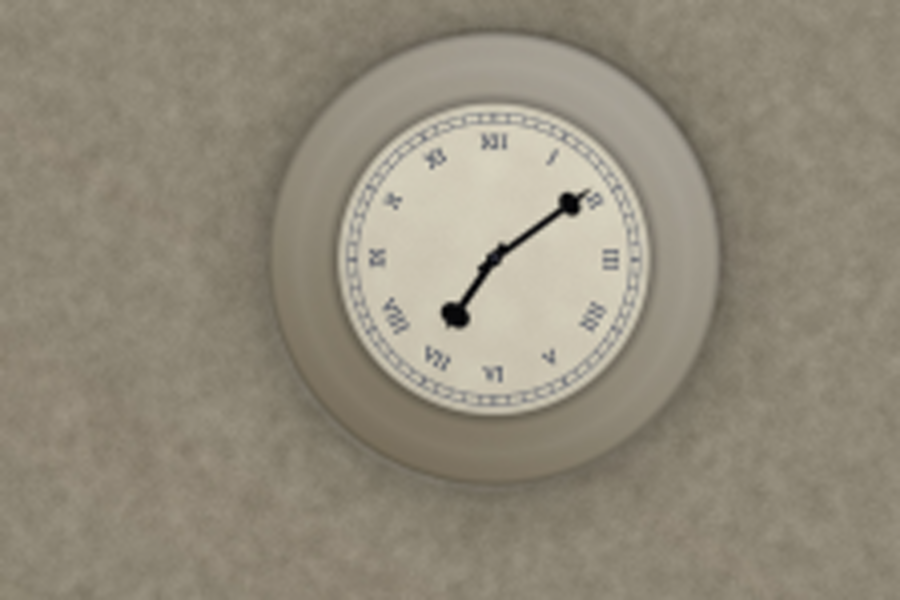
7:09
